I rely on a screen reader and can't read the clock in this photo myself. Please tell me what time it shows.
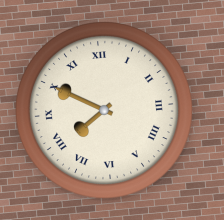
7:50
